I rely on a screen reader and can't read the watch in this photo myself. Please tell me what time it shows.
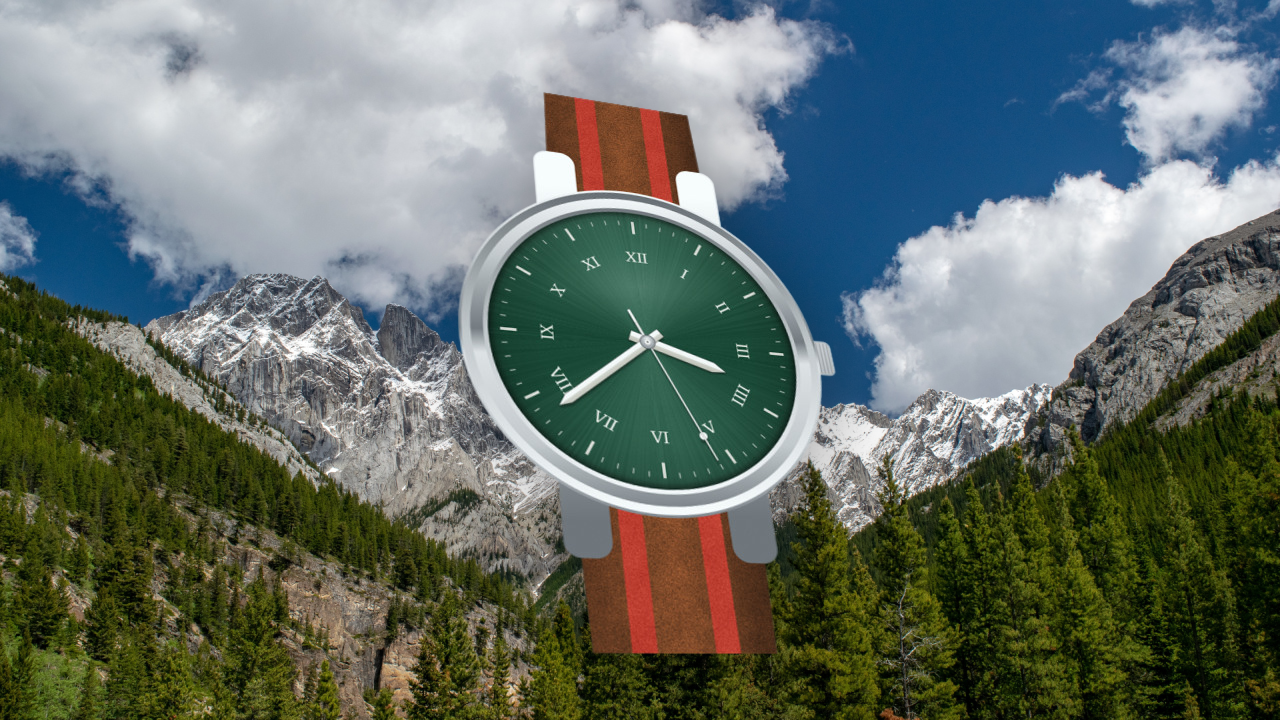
3:38:26
